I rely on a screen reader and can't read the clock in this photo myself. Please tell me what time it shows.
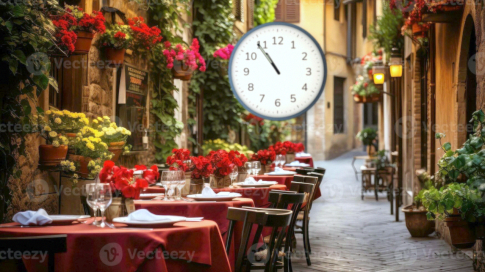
10:54
